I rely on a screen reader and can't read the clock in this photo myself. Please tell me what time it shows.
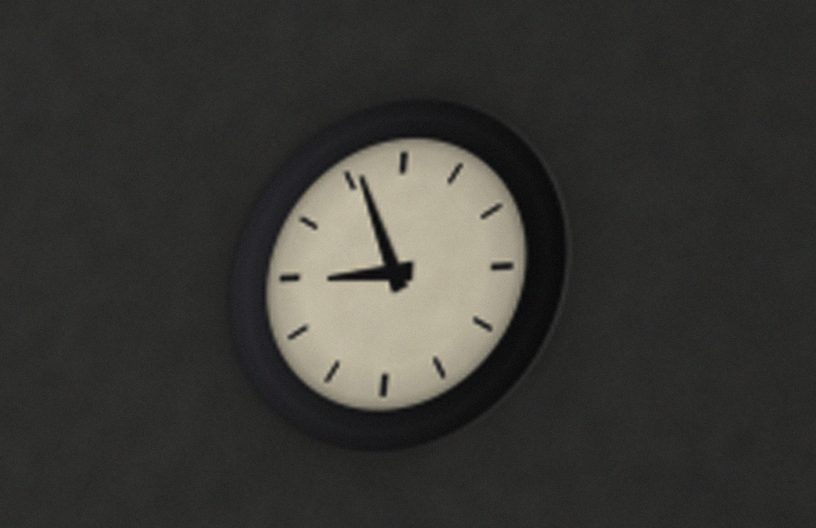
8:56
